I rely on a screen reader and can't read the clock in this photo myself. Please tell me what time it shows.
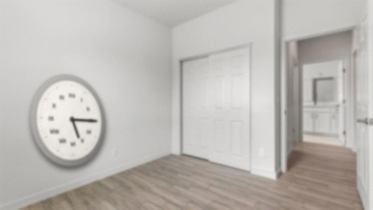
5:15
